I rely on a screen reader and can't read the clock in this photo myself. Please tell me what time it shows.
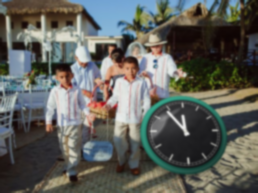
11:54
